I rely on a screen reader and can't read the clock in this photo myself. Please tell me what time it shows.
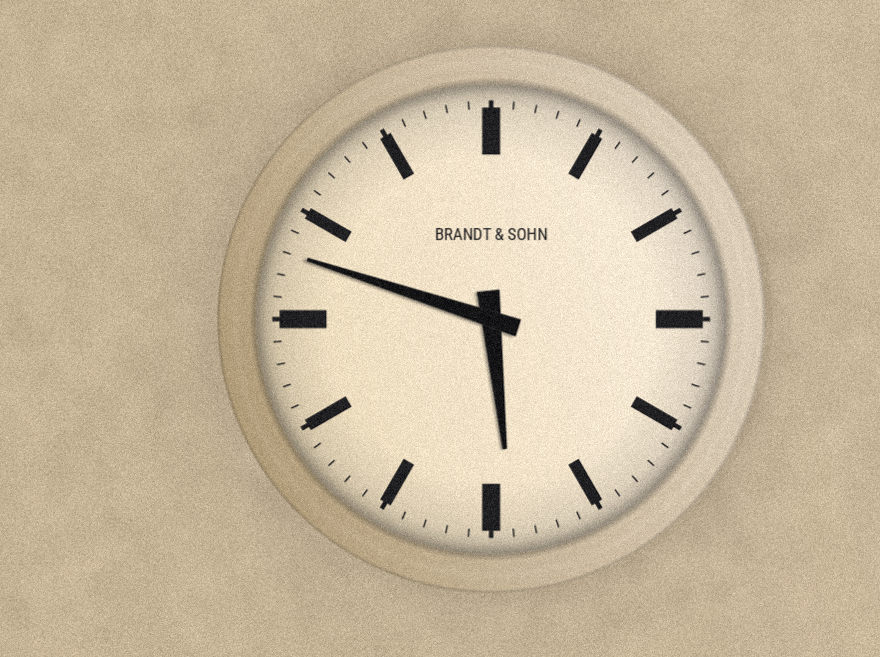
5:48
